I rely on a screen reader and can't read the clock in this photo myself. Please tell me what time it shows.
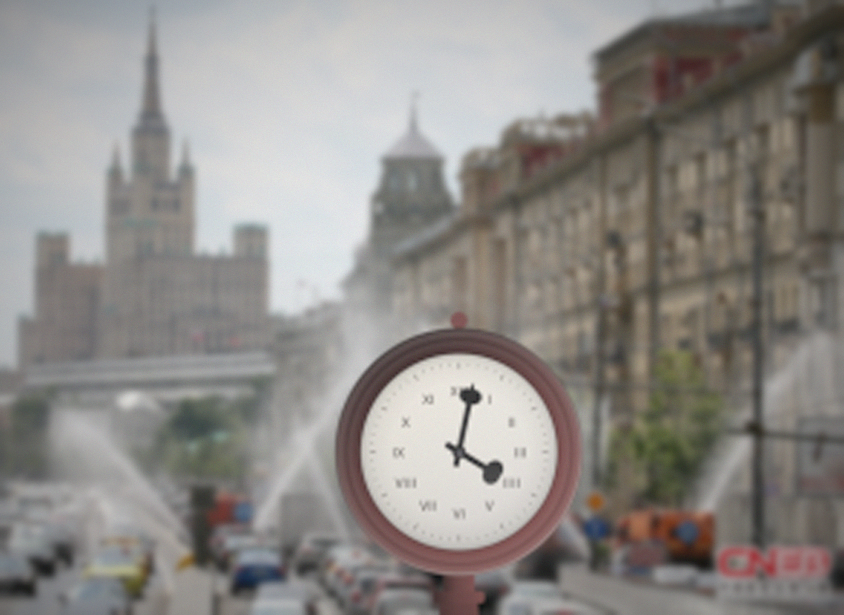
4:02
